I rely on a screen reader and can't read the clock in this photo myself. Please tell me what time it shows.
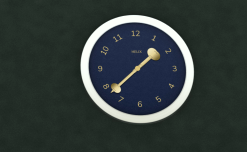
1:38
